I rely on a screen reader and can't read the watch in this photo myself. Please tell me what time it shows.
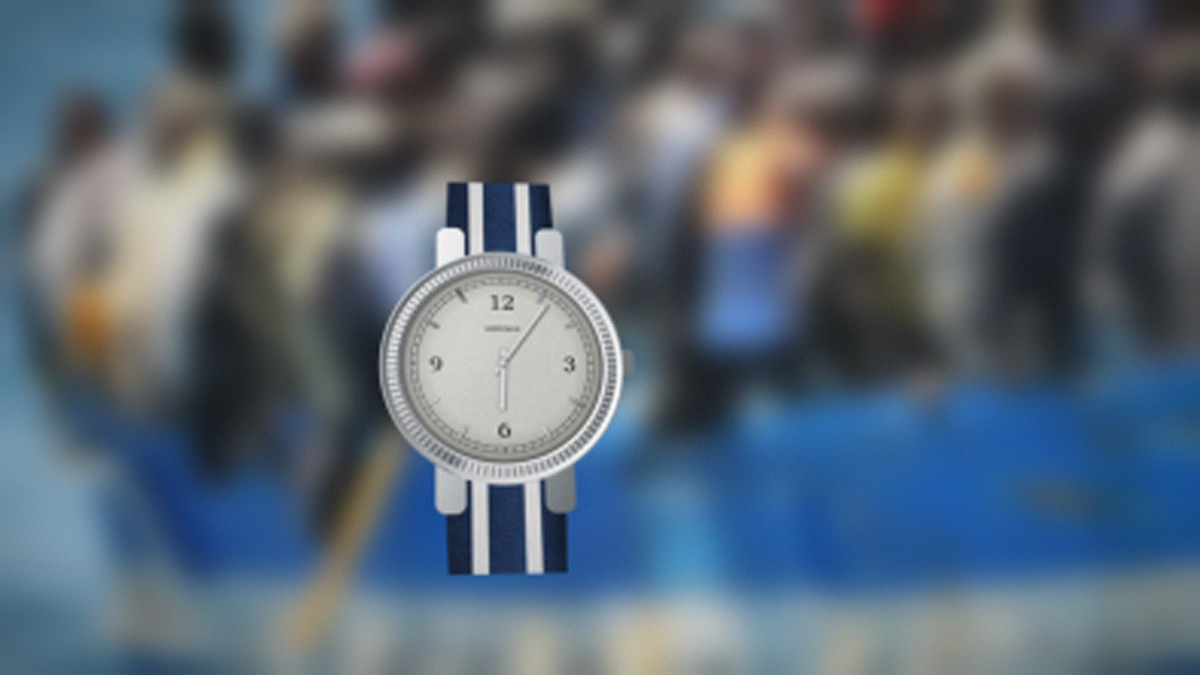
6:06
